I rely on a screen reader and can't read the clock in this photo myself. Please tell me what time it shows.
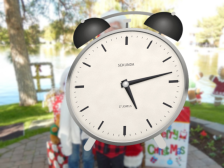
5:13
